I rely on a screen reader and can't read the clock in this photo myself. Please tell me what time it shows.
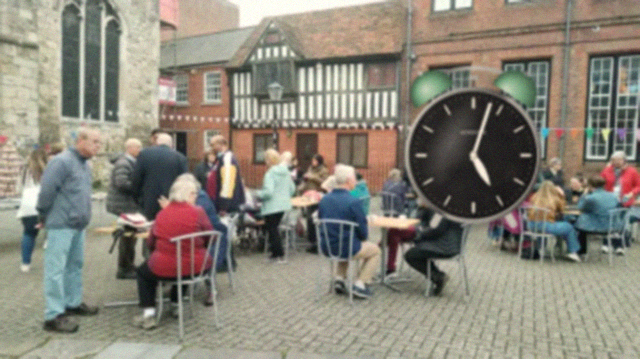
5:03
